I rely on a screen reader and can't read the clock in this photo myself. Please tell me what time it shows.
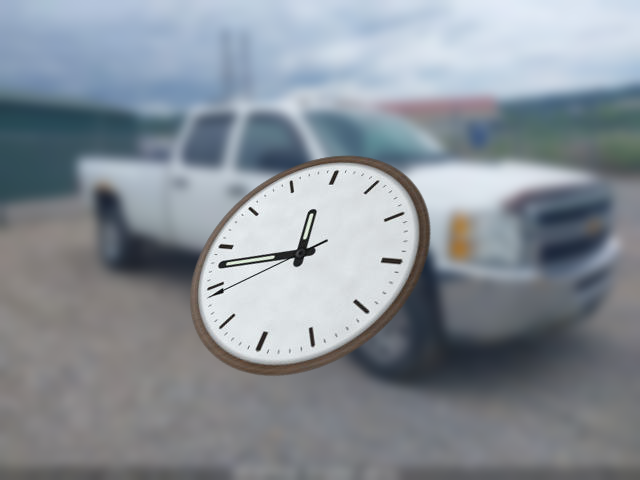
11:42:39
